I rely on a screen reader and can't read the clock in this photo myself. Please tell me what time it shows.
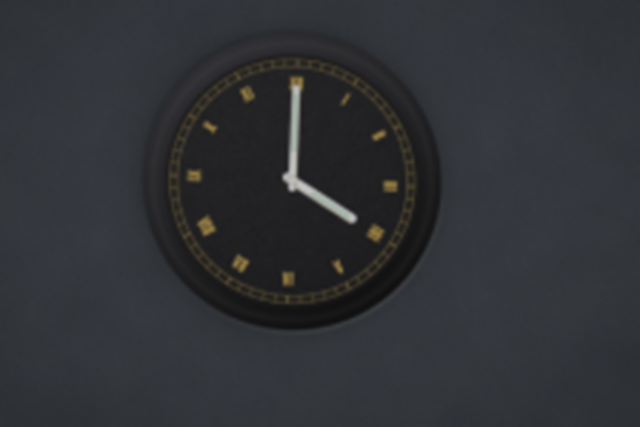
4:00
